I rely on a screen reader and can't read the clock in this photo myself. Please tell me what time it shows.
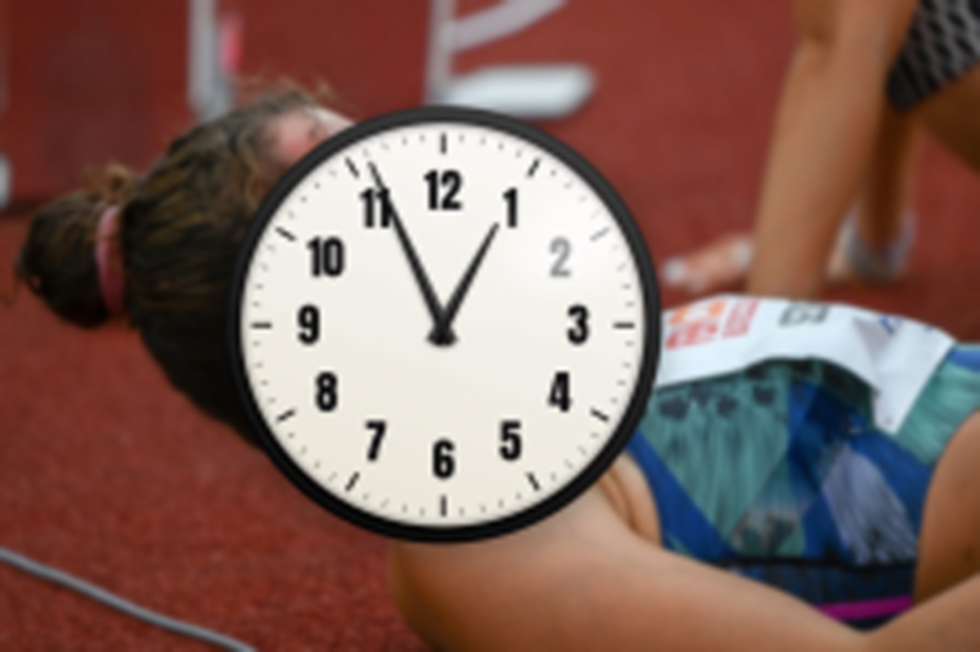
12:56
